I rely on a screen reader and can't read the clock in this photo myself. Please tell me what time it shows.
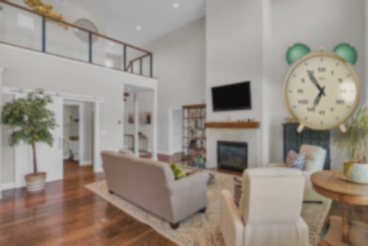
6:54
